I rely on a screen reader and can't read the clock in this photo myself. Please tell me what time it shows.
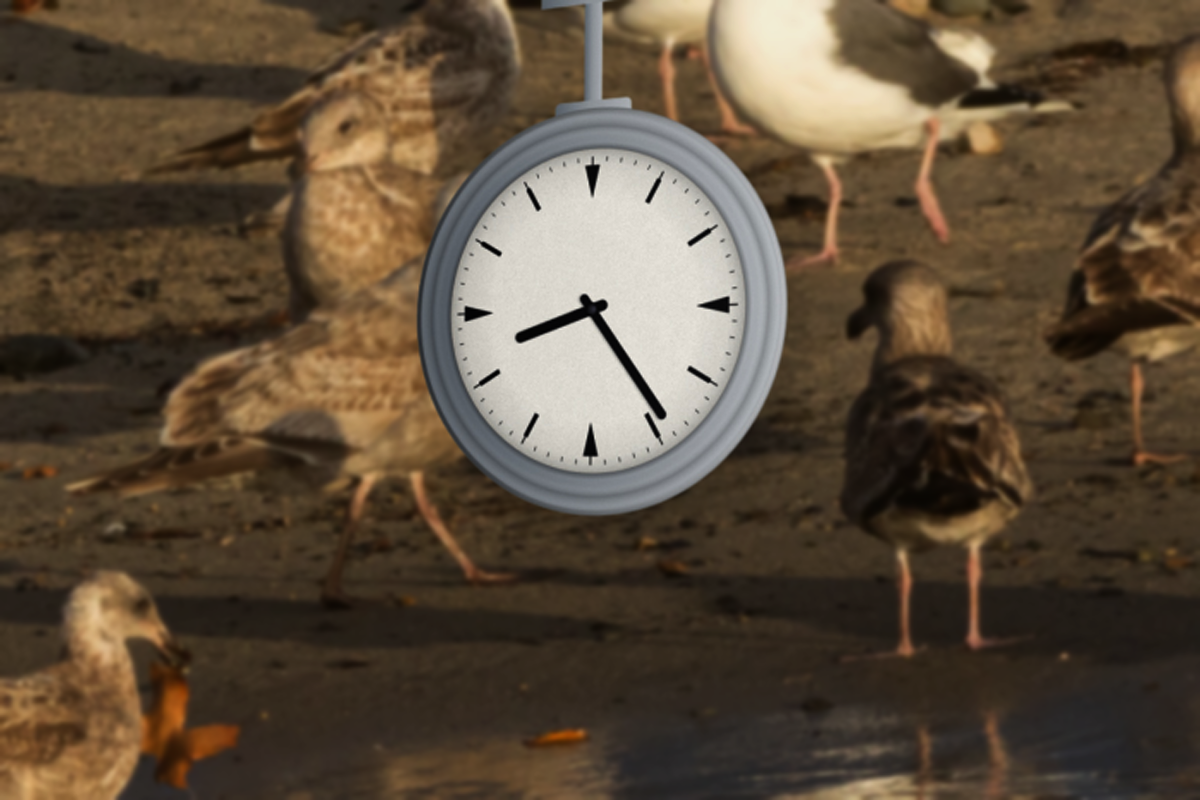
8:24
